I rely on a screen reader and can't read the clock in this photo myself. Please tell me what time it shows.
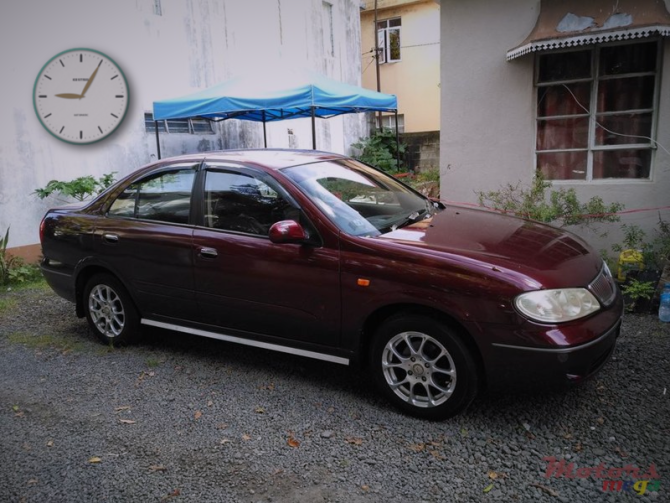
9:05
